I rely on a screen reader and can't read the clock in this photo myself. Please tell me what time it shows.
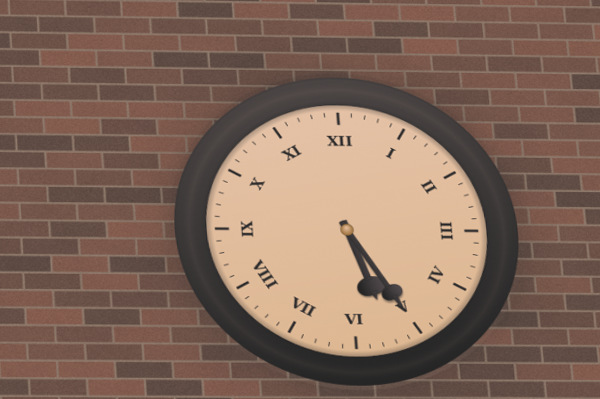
5:25
